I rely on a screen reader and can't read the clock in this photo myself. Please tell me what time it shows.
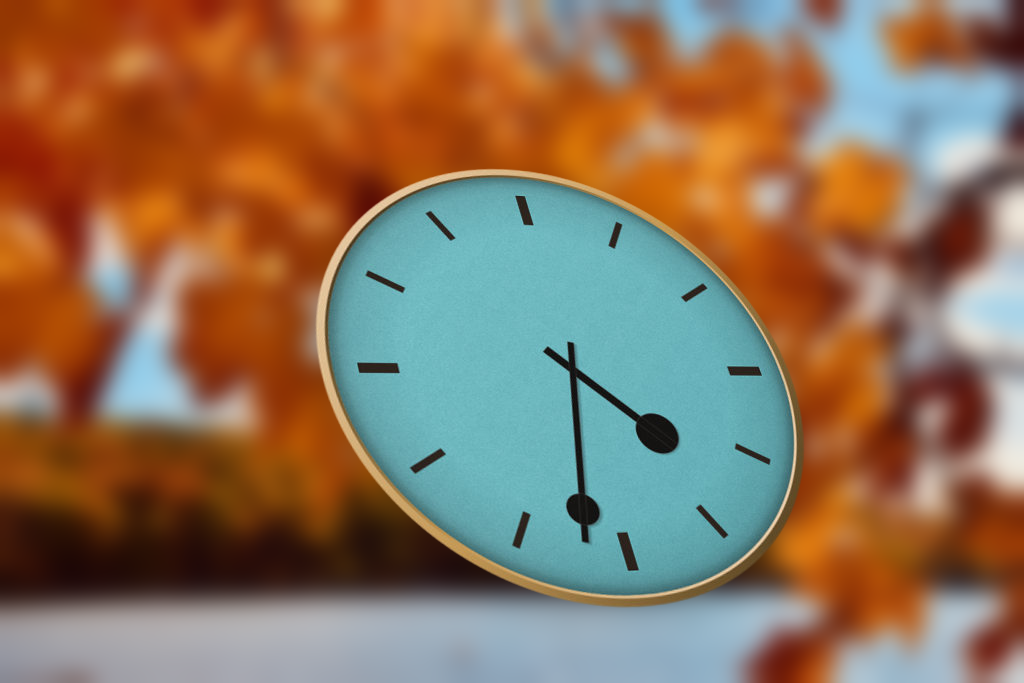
4:32
